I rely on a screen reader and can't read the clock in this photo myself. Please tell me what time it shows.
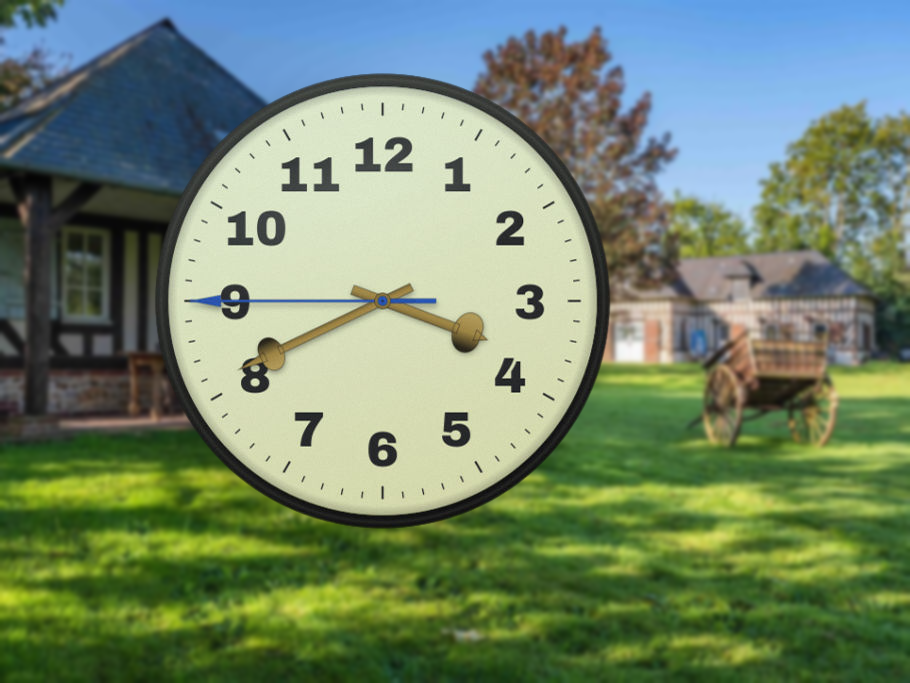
3:40:45
